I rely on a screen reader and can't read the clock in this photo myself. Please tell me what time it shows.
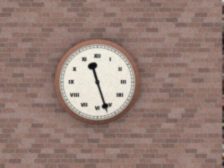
11:27
